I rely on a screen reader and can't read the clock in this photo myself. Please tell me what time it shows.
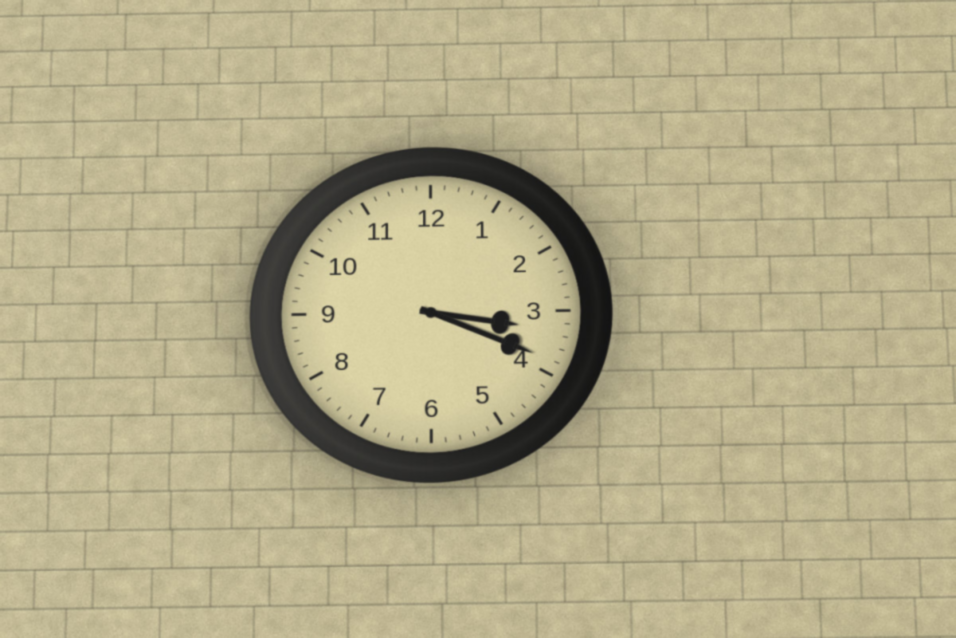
3:19
